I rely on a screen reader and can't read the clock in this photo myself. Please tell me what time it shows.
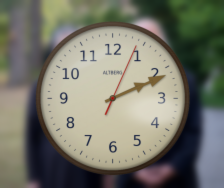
2:11:04
